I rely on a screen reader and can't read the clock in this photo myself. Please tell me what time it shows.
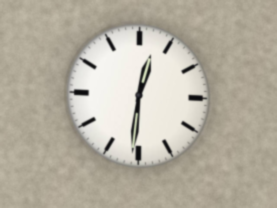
12:31
